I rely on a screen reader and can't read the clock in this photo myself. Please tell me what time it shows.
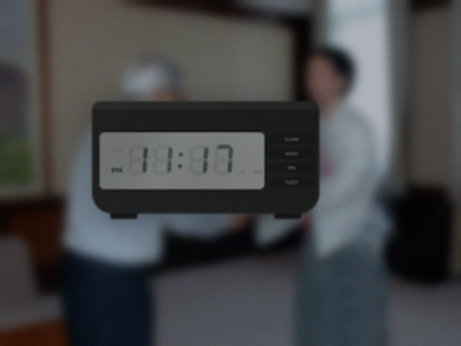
11:17
